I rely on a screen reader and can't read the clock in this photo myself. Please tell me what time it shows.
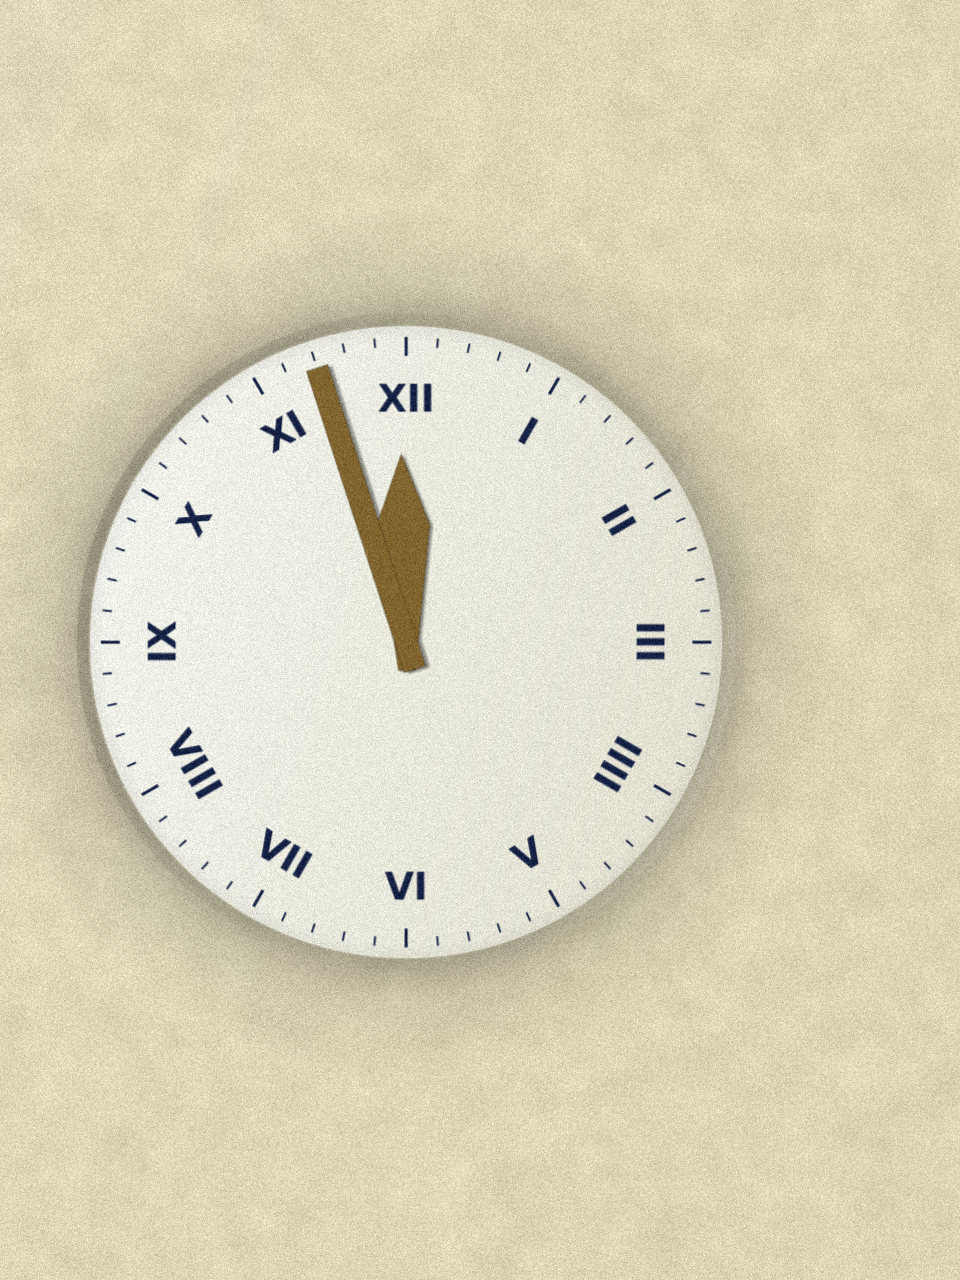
11:57
